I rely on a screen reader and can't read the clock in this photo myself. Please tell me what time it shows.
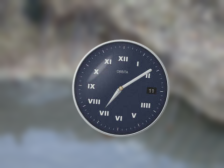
7:09
